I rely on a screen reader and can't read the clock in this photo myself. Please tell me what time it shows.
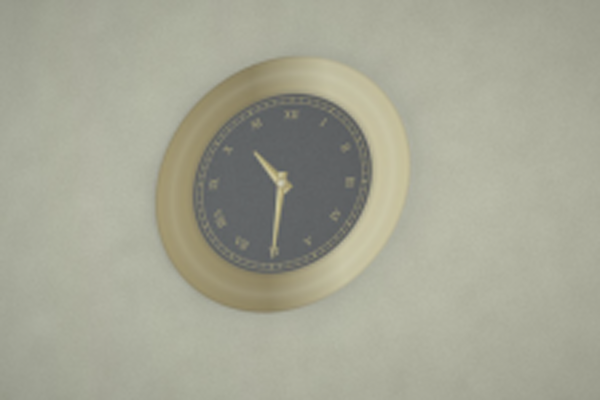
10:30
